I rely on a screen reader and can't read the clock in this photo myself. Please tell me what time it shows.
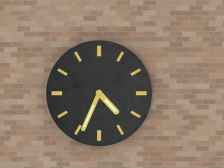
4:34
